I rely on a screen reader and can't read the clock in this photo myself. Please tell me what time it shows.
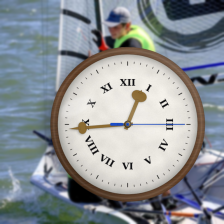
12:44:15
